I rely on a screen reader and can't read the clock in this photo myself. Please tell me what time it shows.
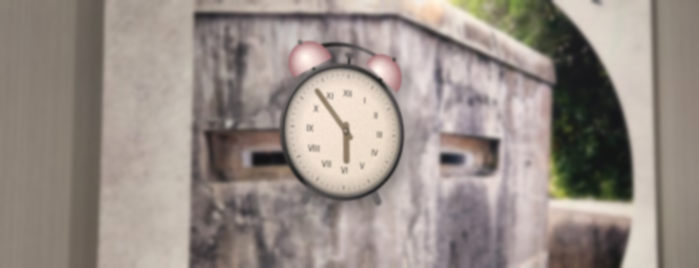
5:53
